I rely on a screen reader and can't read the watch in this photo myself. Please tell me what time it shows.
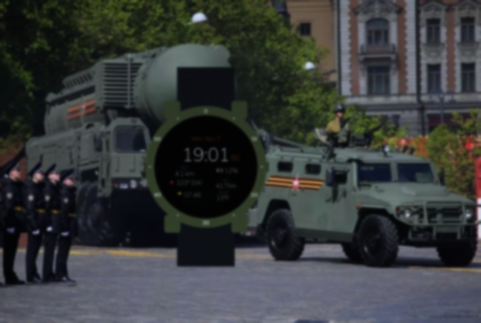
19:01
